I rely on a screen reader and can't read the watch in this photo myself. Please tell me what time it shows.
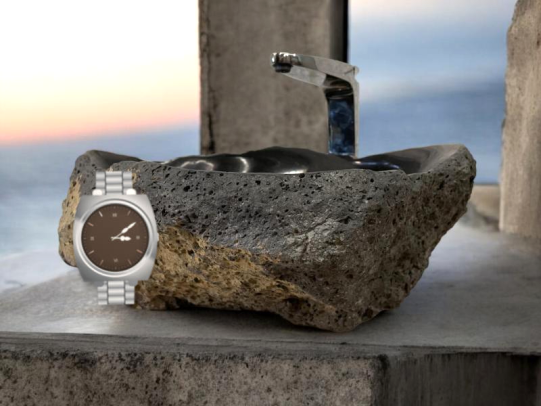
3:09
